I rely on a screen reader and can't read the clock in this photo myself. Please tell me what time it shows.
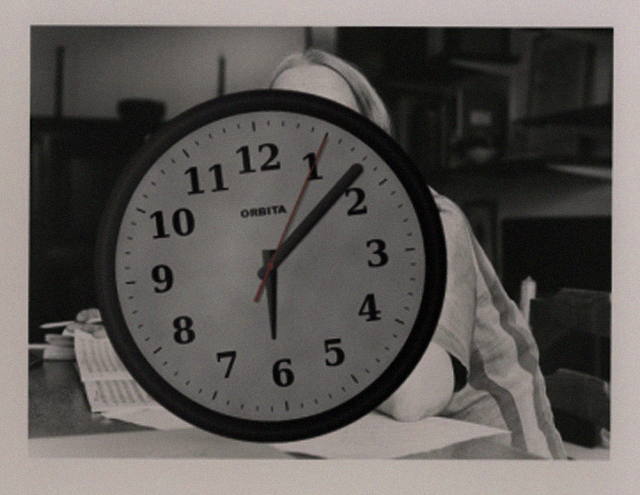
6:08:05
